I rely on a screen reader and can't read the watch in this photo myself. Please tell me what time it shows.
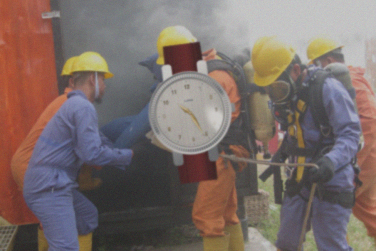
10:26
